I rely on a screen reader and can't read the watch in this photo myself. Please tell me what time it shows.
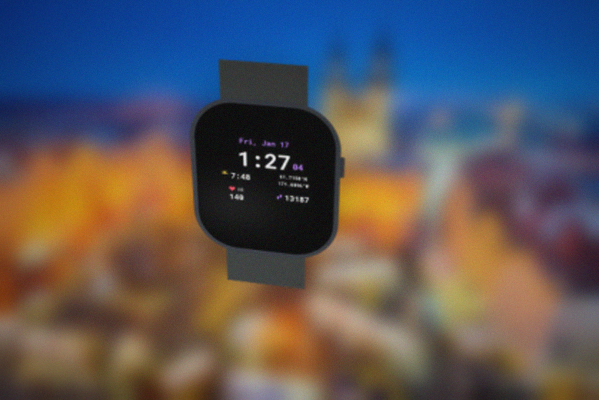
1:27
